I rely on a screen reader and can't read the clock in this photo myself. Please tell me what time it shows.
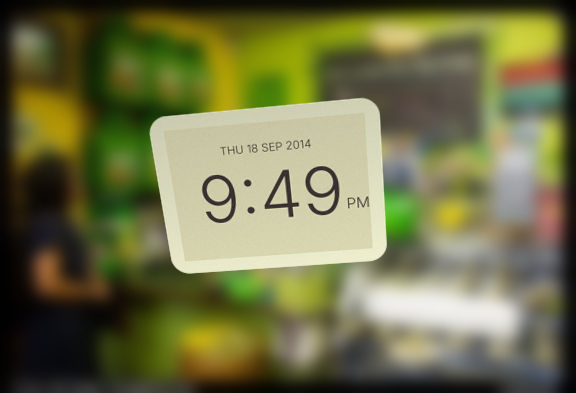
9:49
